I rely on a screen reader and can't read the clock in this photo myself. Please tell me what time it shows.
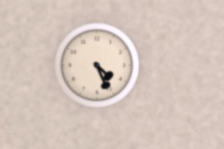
4:26
